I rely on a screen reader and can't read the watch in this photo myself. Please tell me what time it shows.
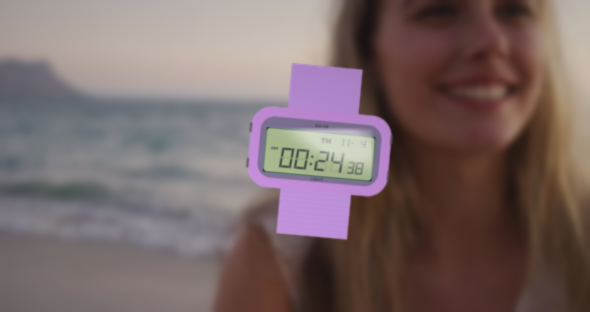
0:24:38
